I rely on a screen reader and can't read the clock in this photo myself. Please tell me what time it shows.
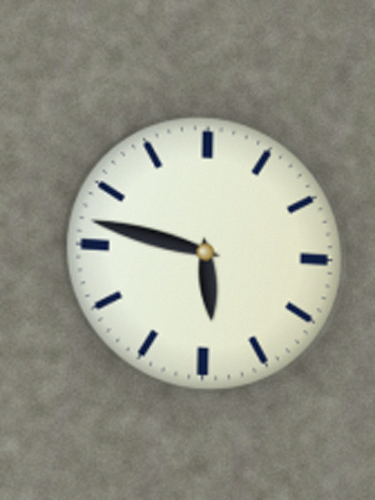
5:47
